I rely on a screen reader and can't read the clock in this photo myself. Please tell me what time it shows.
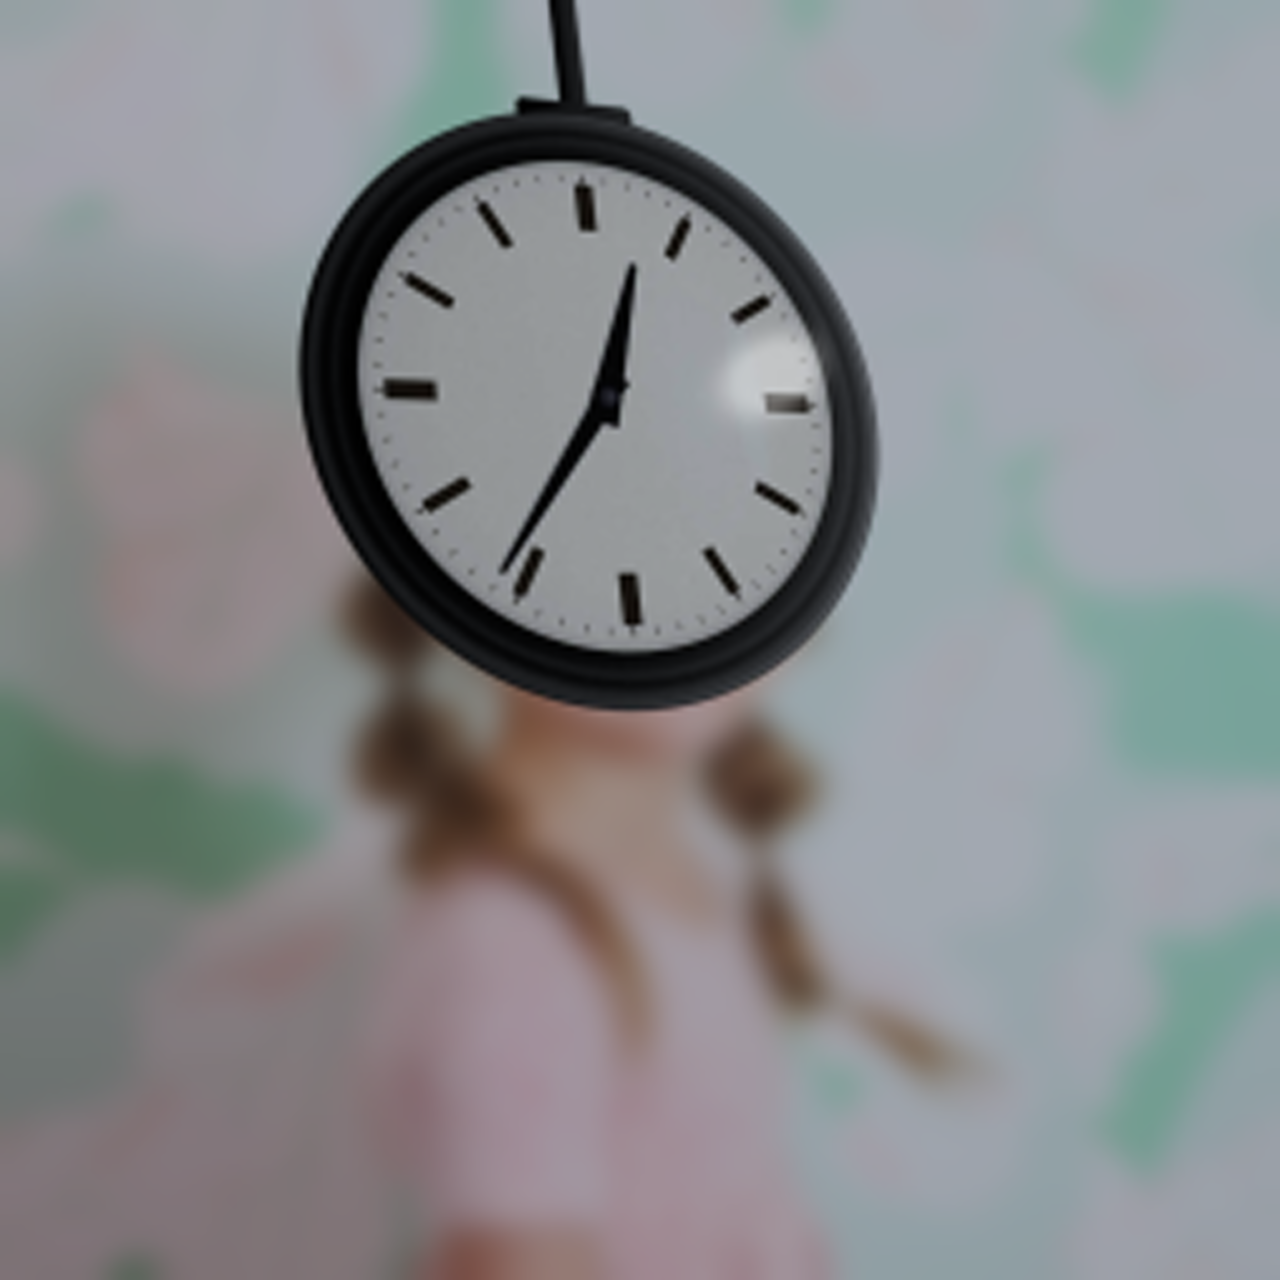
12:36
